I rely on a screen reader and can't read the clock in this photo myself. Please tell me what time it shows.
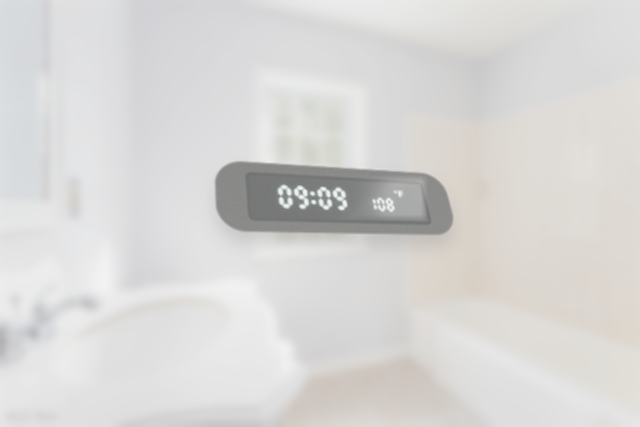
9:09
